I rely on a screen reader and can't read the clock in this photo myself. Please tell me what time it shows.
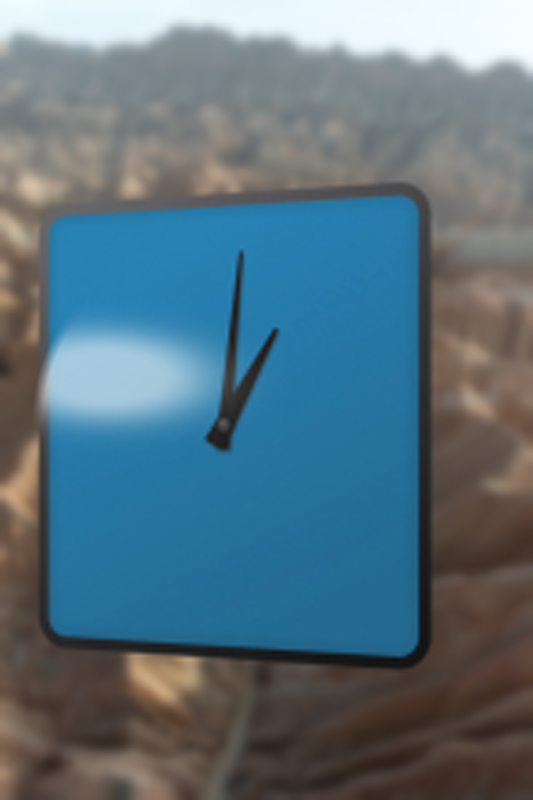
1:01
